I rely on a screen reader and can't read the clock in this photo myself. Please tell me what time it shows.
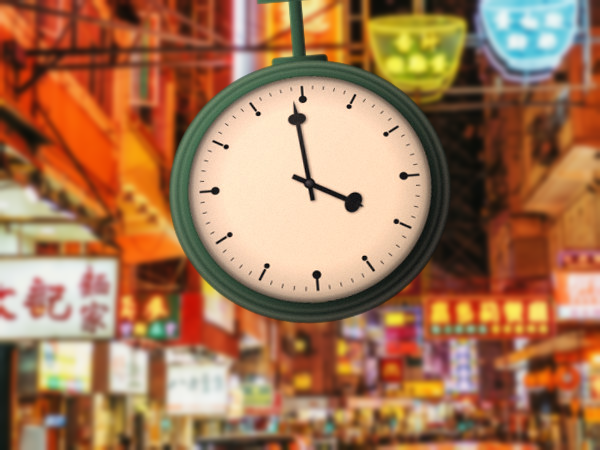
3:59
